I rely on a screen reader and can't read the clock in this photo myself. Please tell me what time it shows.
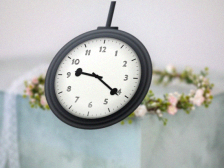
9:21
